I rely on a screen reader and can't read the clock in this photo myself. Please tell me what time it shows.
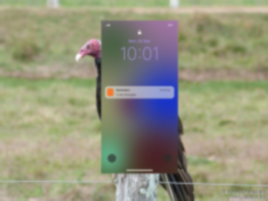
10:01
